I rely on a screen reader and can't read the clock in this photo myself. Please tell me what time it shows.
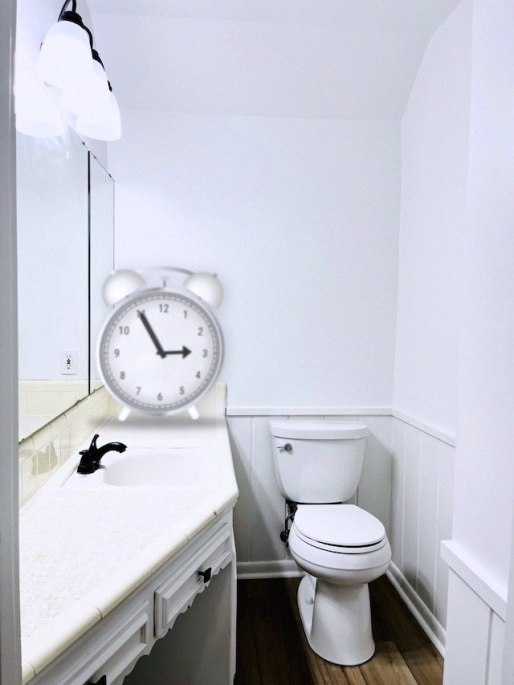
2:55
